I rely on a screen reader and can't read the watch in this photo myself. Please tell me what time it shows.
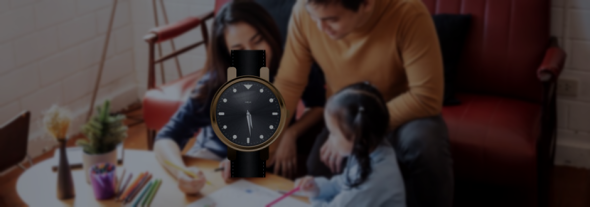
5:29
